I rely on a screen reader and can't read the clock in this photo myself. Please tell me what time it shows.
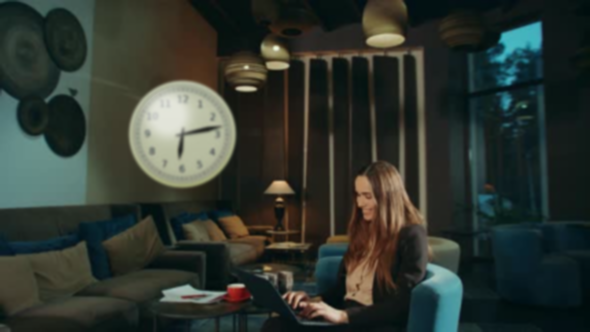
6:13
